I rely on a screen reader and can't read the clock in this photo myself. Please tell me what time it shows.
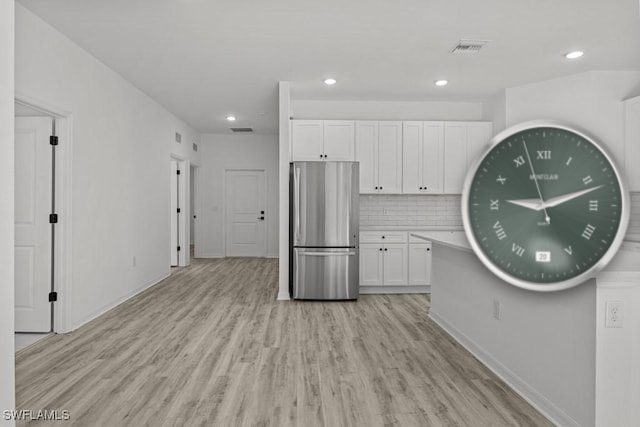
9:11:57
